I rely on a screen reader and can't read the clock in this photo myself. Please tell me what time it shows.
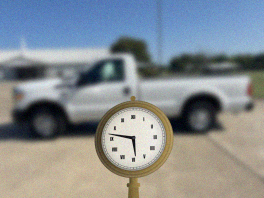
5:47
